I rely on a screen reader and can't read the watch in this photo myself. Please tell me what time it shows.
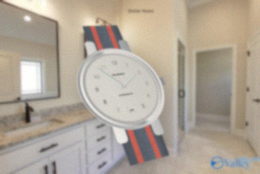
1:53
